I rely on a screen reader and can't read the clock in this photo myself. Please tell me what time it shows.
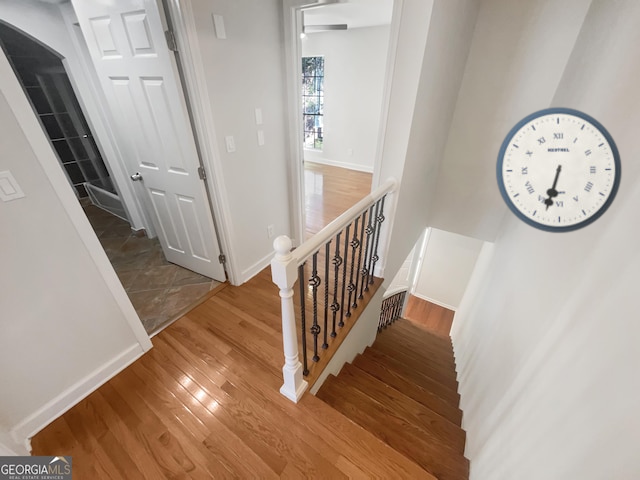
6:33
